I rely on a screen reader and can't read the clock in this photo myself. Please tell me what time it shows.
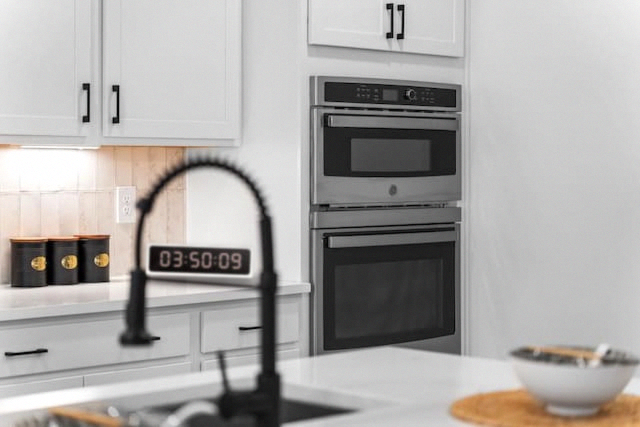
3:50:09
